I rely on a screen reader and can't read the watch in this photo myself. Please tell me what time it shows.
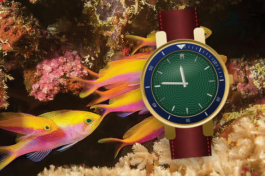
11:46
